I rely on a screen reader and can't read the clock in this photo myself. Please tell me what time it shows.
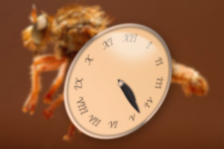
4:23
